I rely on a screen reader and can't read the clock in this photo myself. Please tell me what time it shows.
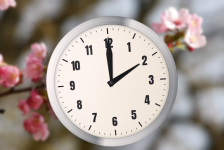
2:00
